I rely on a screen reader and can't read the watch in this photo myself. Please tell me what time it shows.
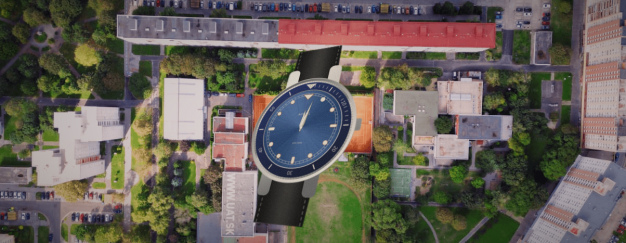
12:02
